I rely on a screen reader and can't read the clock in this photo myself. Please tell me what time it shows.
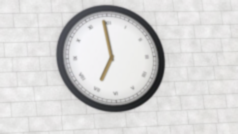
6:59
